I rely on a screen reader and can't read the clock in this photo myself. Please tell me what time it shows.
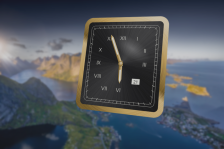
5:56
